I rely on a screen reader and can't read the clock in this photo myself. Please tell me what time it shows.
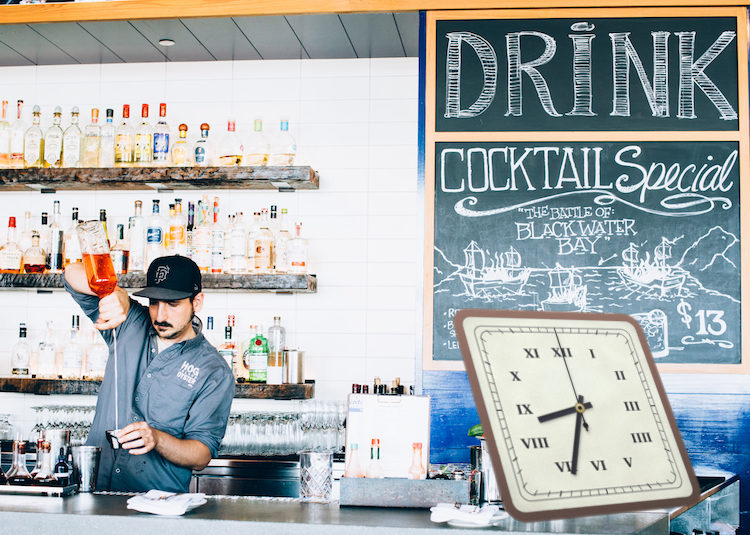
8:34:00
